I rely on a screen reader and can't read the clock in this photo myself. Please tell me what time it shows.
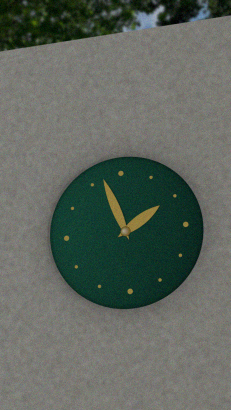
1:57
